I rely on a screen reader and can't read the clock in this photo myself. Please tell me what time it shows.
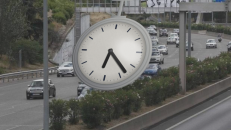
6:23
